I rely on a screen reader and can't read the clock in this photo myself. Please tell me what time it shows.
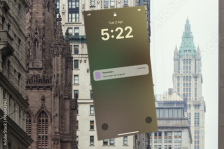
5:22
